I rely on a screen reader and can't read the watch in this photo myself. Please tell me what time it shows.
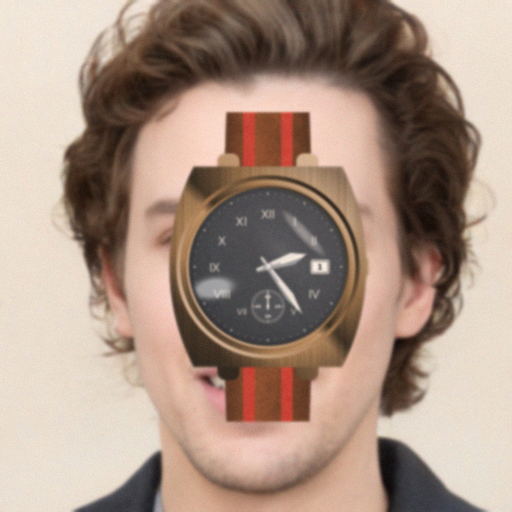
2:24
